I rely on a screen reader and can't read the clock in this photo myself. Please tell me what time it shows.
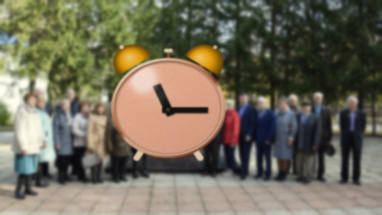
11:15
